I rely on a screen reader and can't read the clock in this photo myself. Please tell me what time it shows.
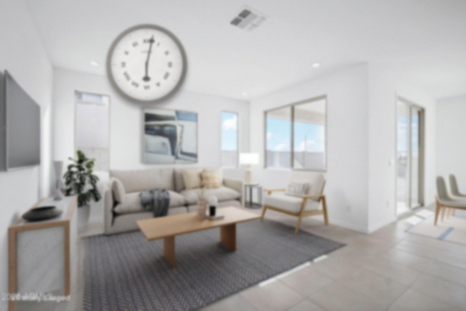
6:02
